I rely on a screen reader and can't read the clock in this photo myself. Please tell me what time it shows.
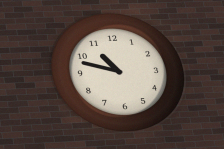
10:48
